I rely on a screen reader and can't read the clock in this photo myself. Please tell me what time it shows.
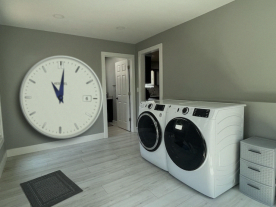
11:01
